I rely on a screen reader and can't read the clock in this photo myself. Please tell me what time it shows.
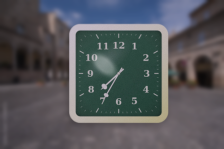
7:35
